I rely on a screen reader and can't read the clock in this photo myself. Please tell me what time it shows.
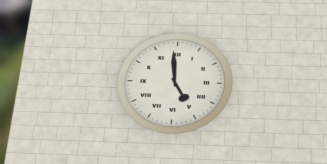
4:59
